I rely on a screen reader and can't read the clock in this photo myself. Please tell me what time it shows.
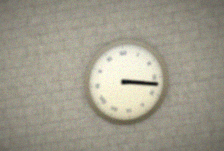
3:17
